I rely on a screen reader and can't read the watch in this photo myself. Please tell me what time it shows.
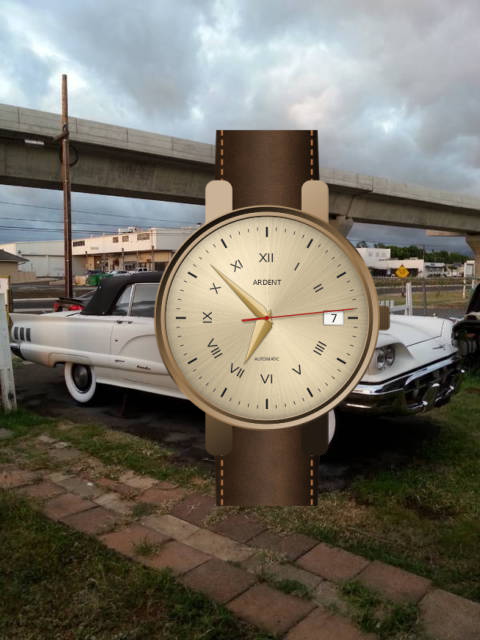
6:52:14
